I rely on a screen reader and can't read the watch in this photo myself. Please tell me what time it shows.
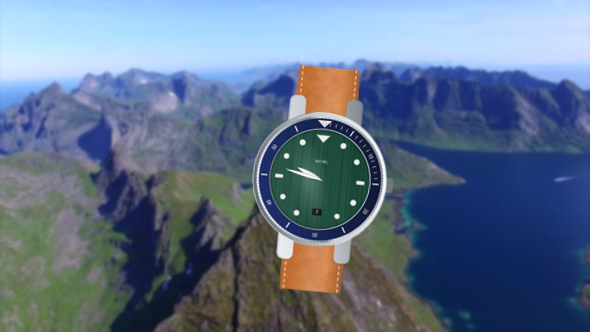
9:47
